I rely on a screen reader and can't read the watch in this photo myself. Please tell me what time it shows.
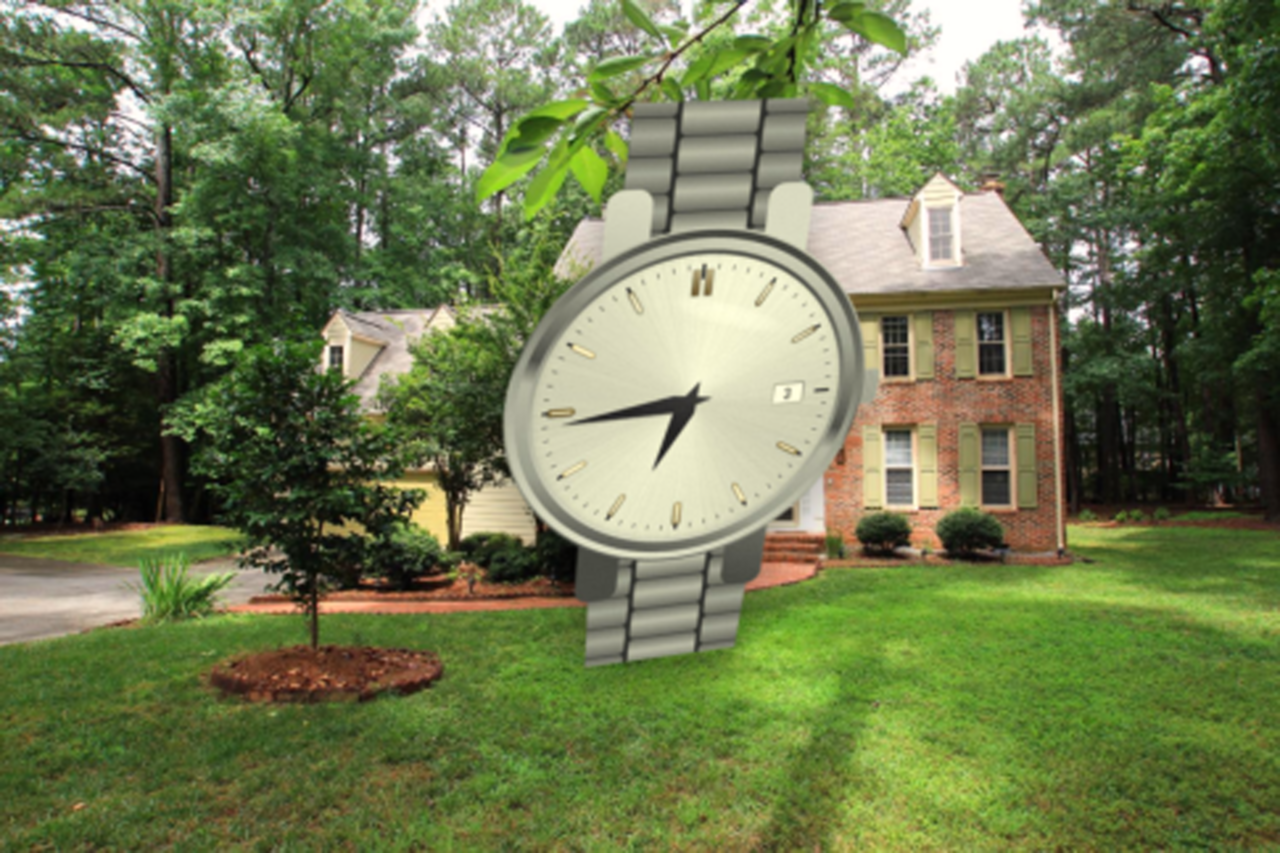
6:44
